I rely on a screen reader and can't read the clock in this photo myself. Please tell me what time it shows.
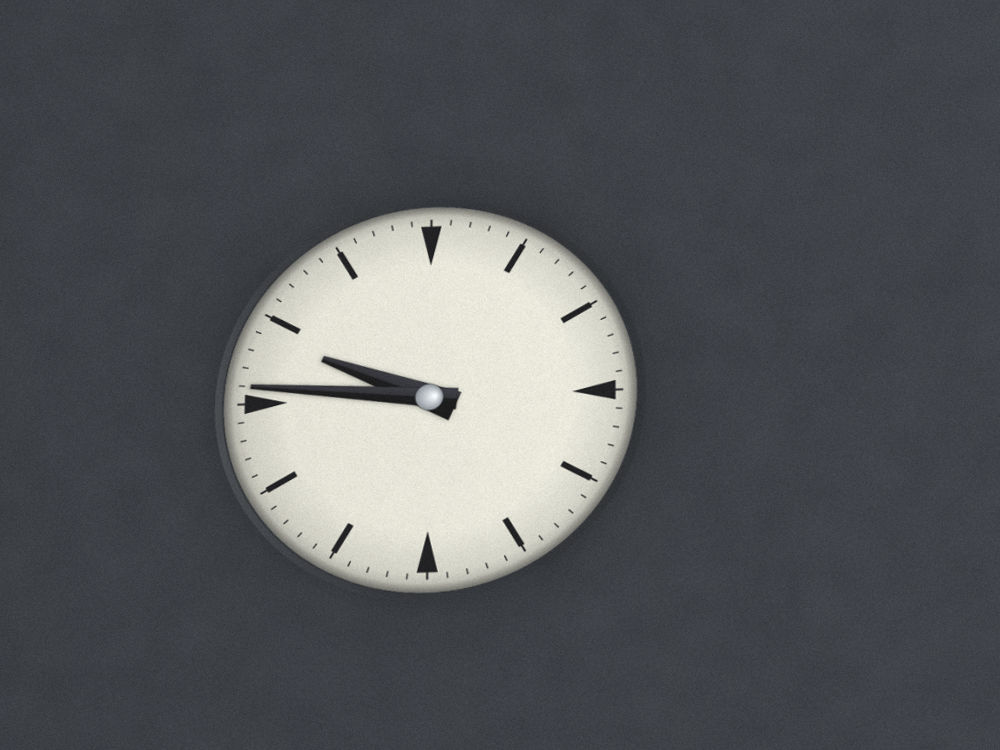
9:46
